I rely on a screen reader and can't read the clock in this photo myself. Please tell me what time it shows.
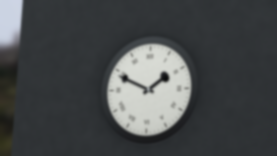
1:49
